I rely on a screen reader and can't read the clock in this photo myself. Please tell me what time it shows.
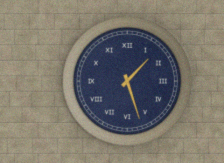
1:27
